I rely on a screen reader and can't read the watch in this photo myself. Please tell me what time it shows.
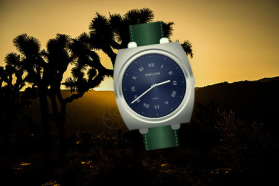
2:40
